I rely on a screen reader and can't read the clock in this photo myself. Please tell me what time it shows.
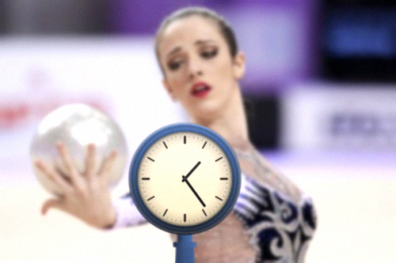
1:24
